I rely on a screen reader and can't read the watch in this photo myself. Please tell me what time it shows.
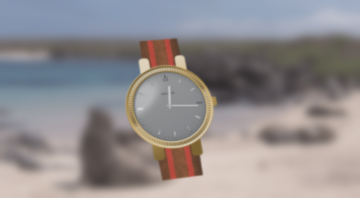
12:16
